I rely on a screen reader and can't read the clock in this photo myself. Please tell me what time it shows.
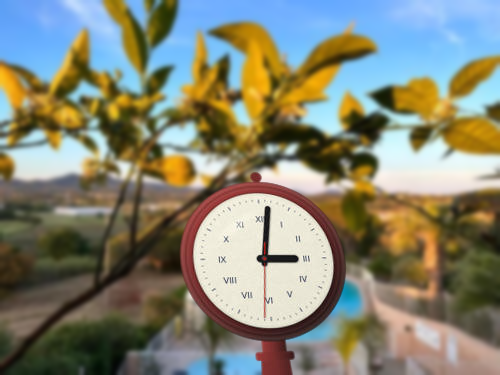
3:01:31
